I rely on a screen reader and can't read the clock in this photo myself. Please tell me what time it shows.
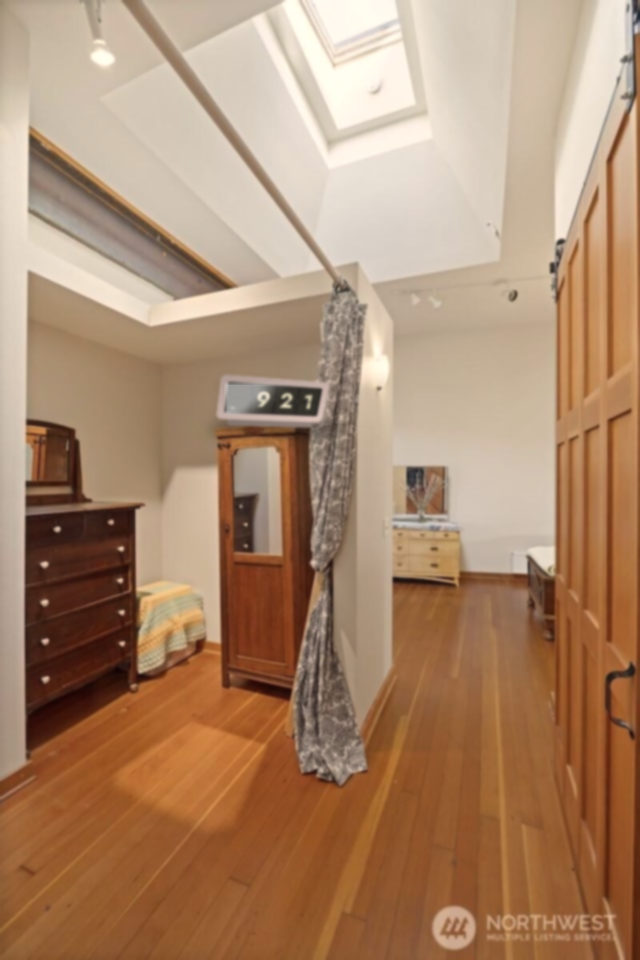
9:21
